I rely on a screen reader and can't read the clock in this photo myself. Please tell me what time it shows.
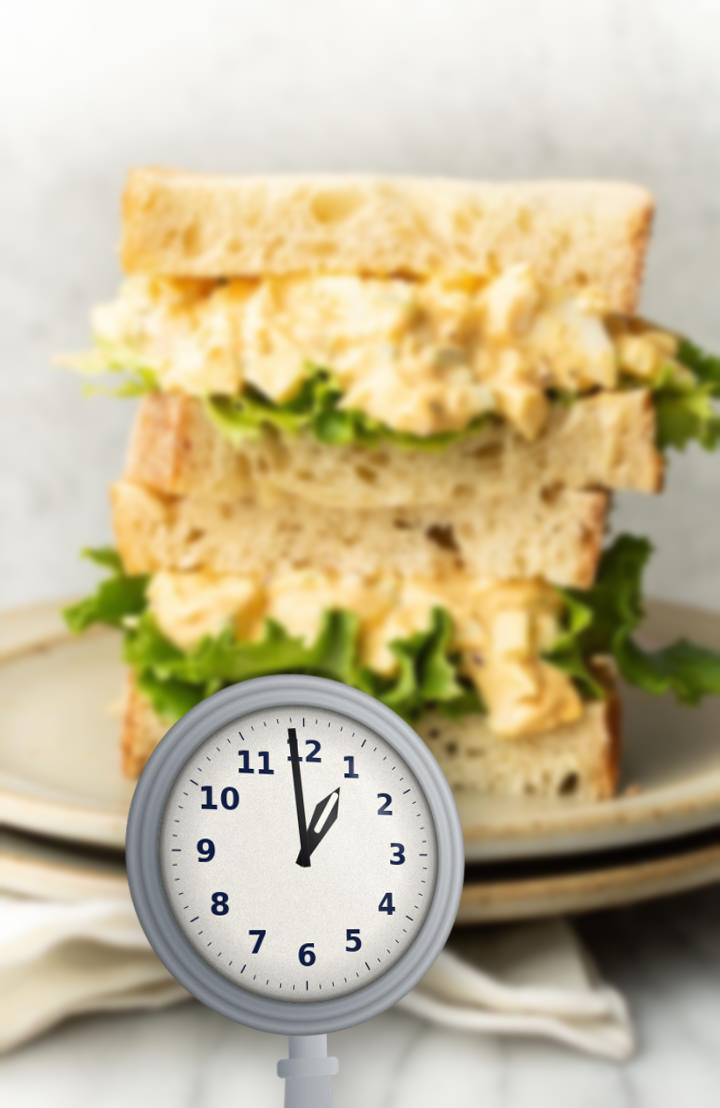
12:59
